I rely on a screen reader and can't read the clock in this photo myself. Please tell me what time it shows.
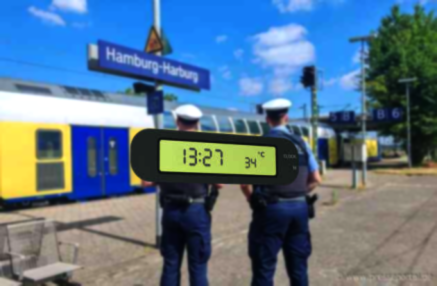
13:27
